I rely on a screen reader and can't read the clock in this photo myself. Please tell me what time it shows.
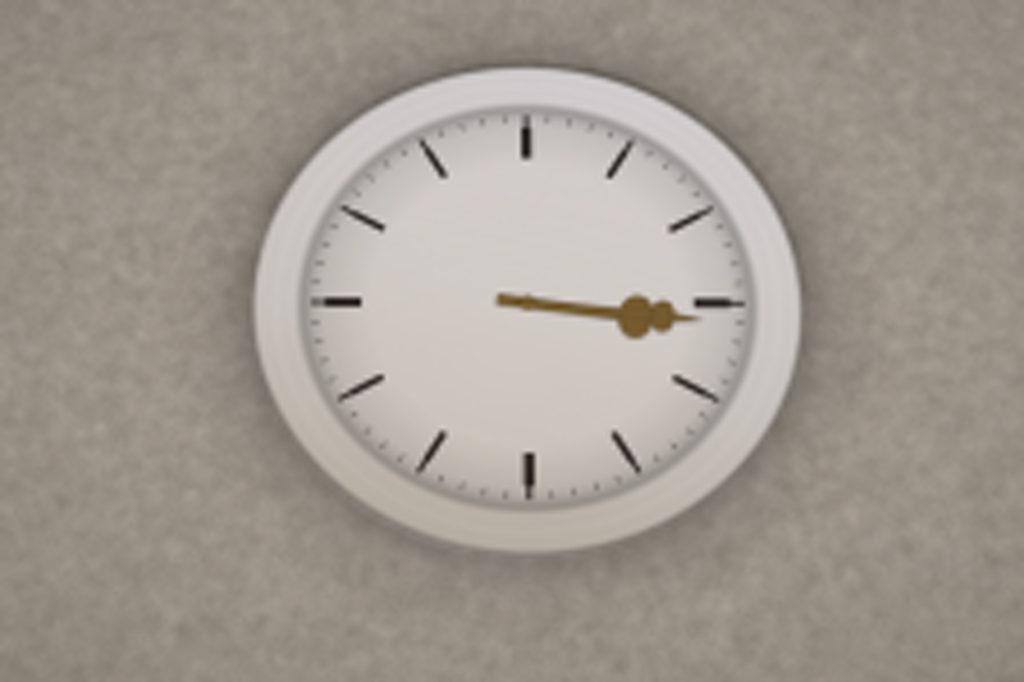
3:16
